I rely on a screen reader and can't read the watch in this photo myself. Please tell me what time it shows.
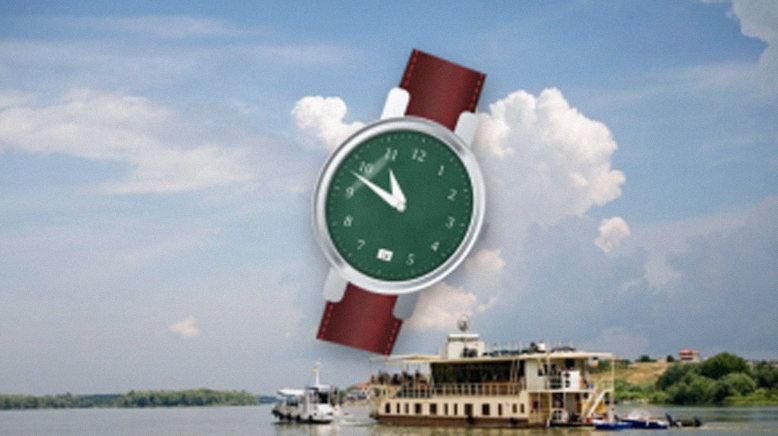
10:48
